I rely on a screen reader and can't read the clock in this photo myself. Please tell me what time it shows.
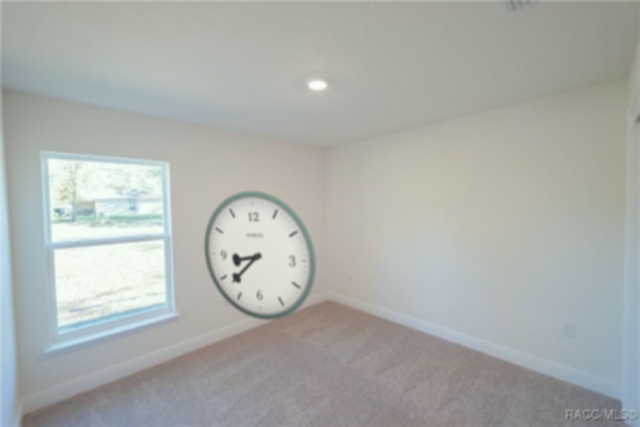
8:38
